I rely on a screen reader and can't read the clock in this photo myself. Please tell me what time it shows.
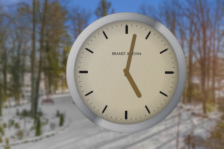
5:02
